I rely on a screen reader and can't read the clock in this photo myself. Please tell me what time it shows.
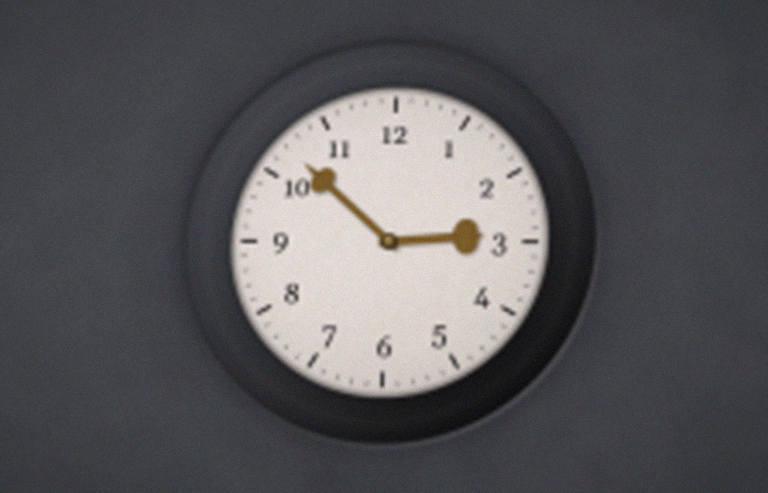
2:52
